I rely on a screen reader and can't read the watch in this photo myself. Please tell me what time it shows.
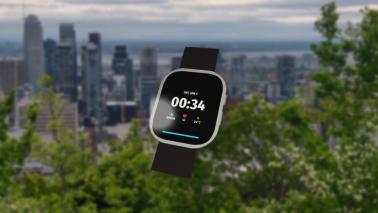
0:34
